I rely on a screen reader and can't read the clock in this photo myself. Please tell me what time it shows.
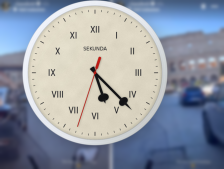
5:22:33
